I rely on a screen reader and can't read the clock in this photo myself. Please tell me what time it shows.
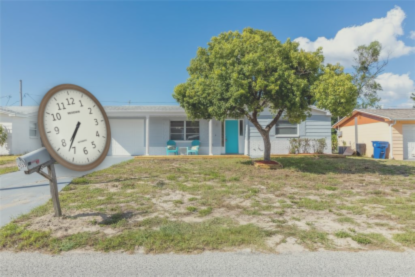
7:37
